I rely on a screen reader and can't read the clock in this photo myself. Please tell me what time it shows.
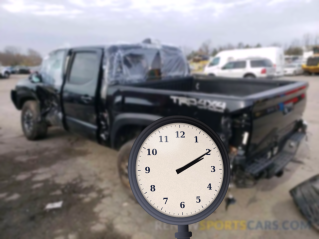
2:10
